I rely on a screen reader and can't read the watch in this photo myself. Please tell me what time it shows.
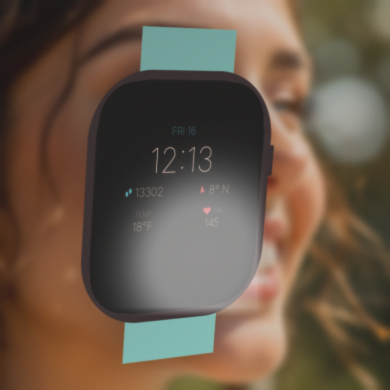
12:13
